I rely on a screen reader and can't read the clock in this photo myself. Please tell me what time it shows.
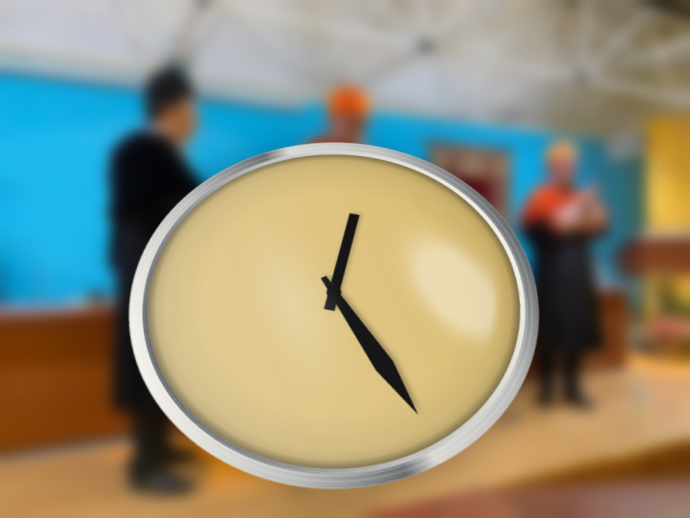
12:25
